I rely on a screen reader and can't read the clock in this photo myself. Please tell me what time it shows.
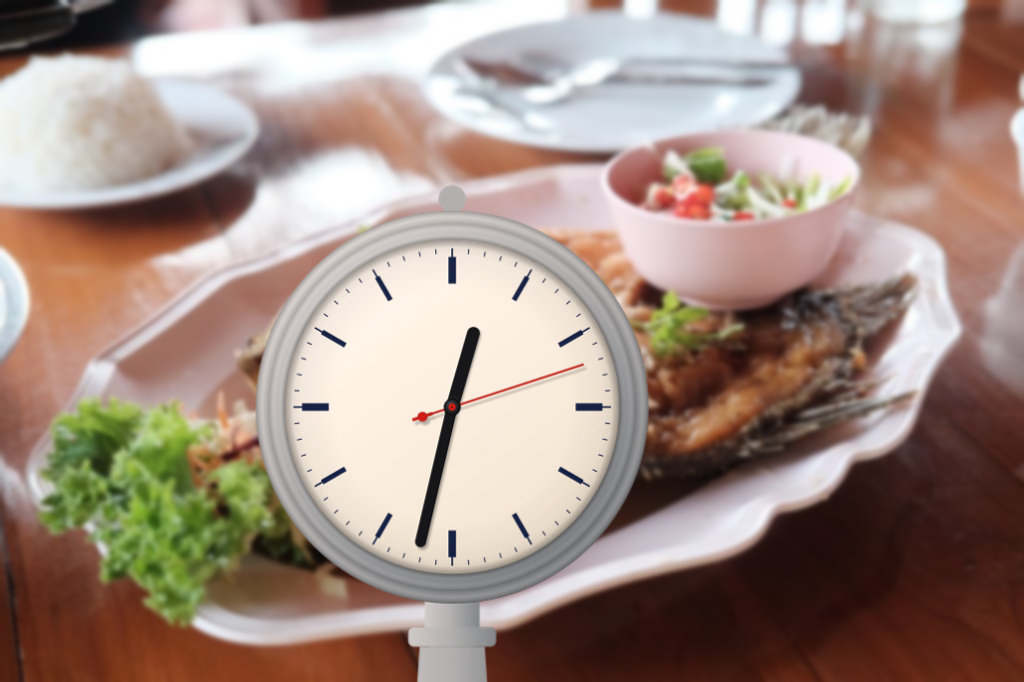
12:32:12
